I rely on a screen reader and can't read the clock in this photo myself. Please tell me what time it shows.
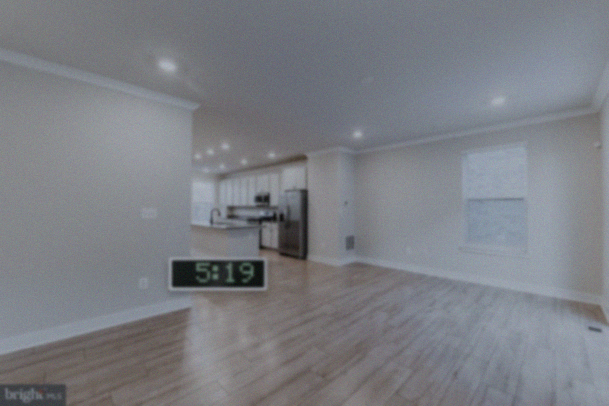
5:19
